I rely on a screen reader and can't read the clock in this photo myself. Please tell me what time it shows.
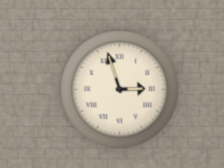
2:57
